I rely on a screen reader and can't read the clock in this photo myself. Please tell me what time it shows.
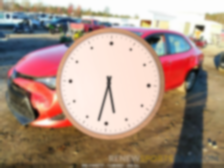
5:32
